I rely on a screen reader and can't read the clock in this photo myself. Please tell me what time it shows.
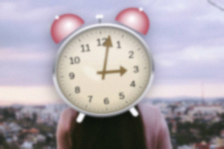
3:02
